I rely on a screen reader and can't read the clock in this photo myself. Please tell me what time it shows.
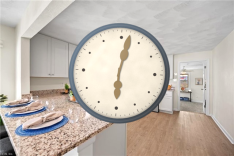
6:02
